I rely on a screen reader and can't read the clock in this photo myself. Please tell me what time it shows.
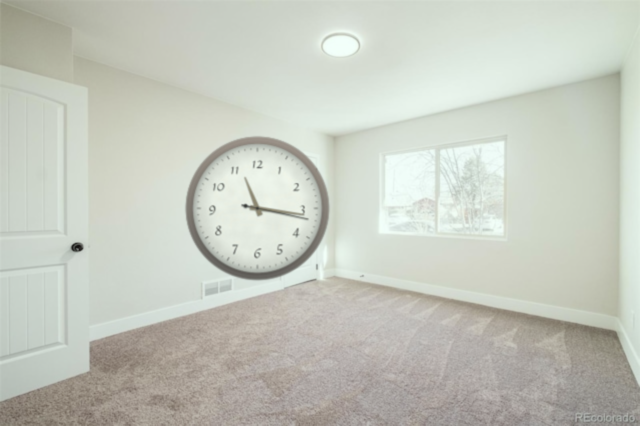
11:16:17
